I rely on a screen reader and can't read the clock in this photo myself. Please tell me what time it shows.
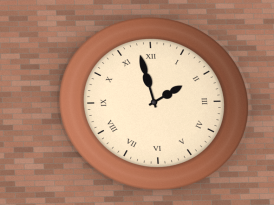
1:58
